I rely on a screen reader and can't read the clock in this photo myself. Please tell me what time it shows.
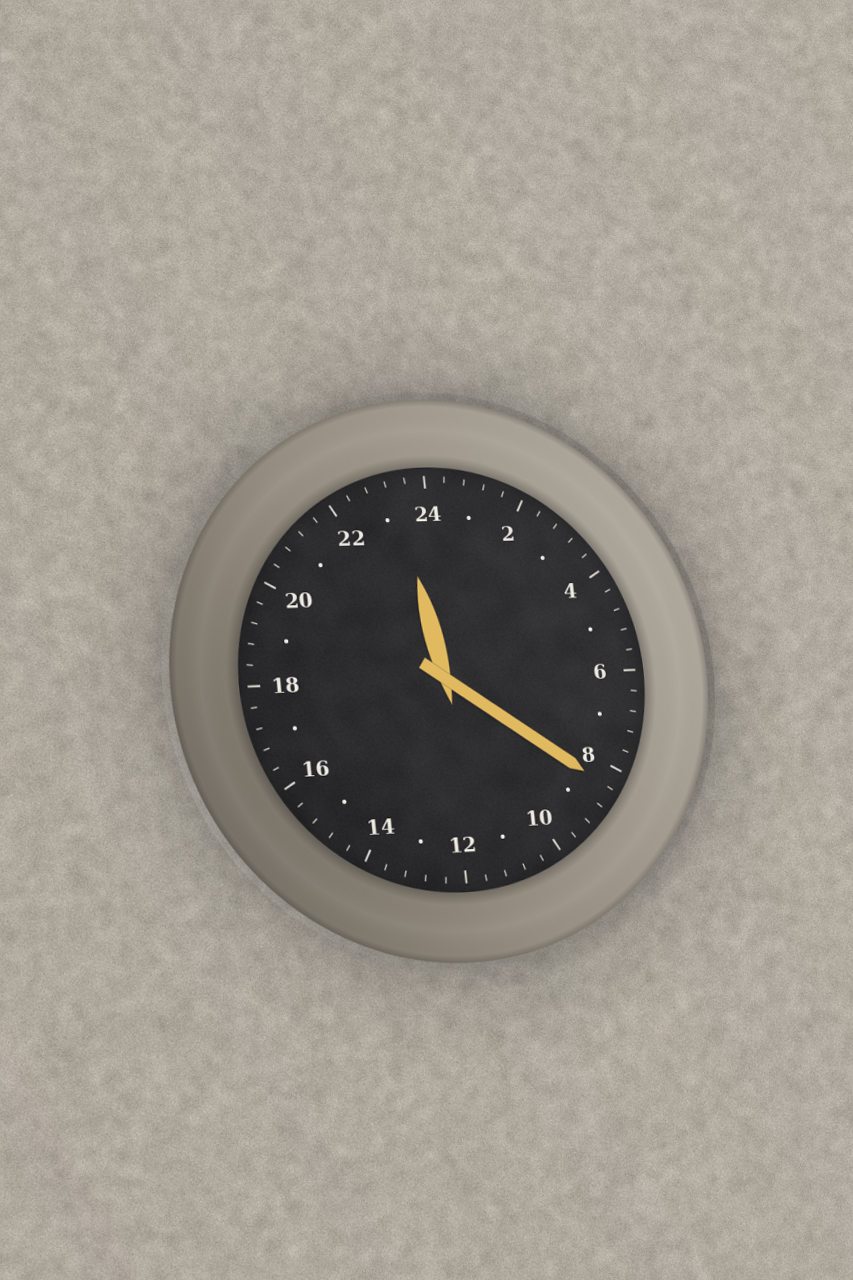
23:21
